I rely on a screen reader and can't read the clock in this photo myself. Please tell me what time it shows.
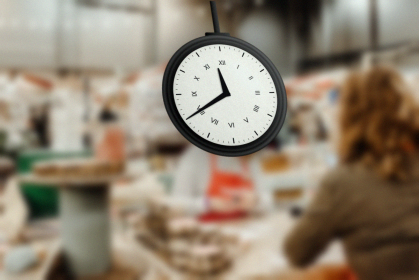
11:40
